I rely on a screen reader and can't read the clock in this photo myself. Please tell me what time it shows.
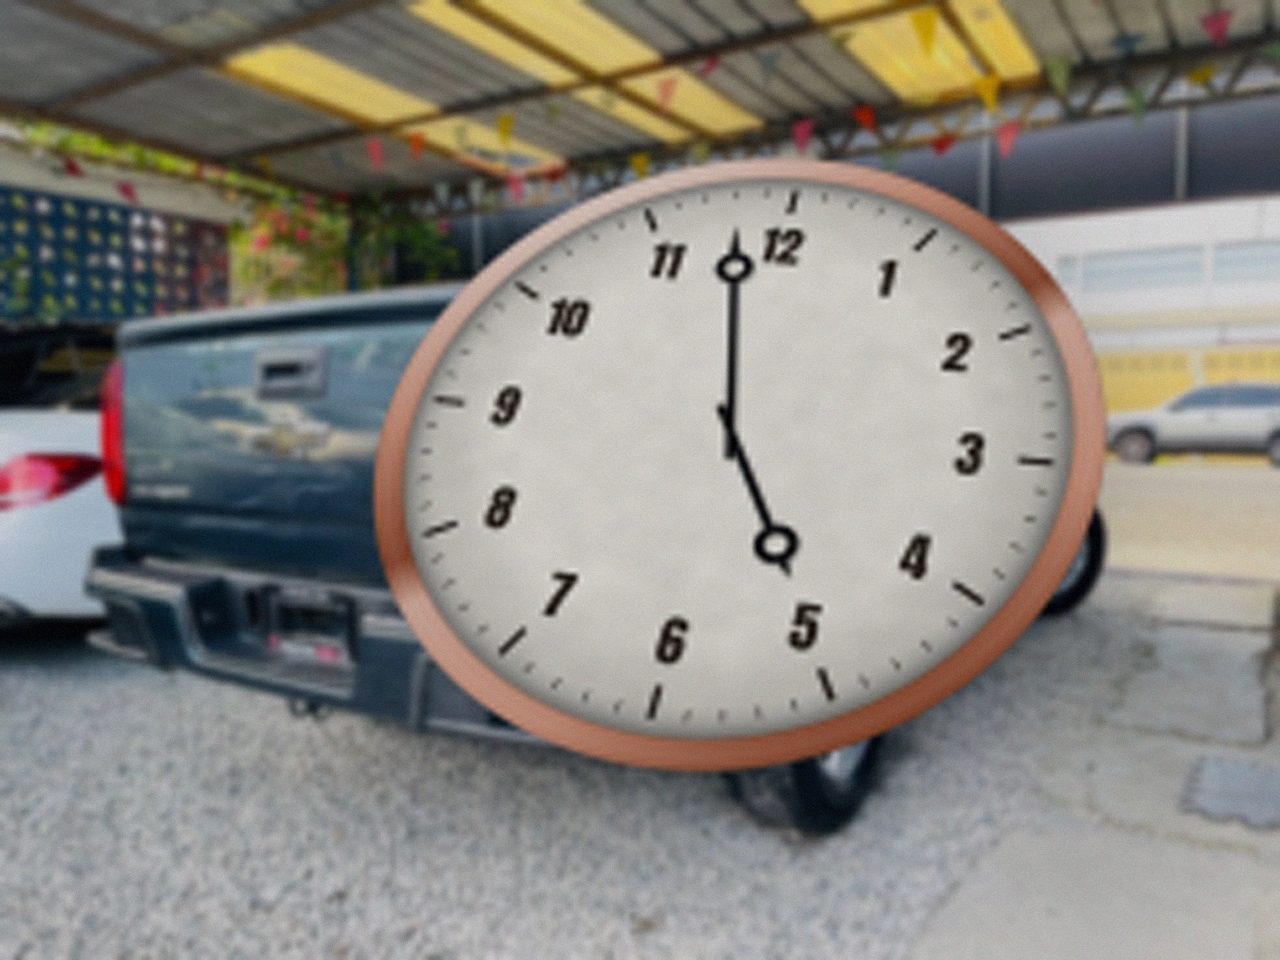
4:58
